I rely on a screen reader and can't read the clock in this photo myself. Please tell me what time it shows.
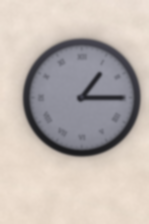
1:15
